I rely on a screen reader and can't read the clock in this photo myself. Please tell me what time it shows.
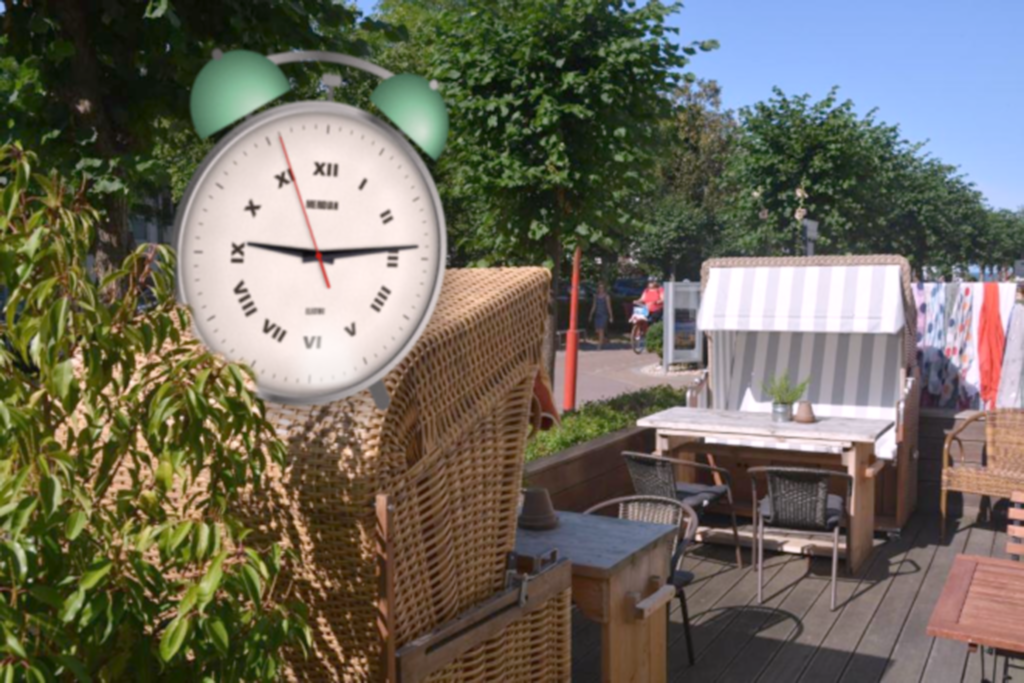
9:13:56
